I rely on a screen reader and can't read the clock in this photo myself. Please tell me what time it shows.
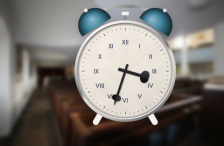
3:33
